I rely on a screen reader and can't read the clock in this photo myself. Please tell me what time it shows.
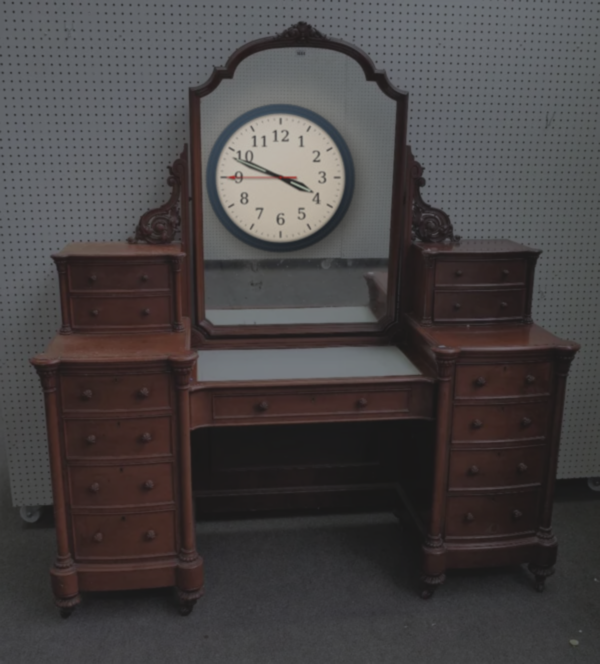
3:48:45
